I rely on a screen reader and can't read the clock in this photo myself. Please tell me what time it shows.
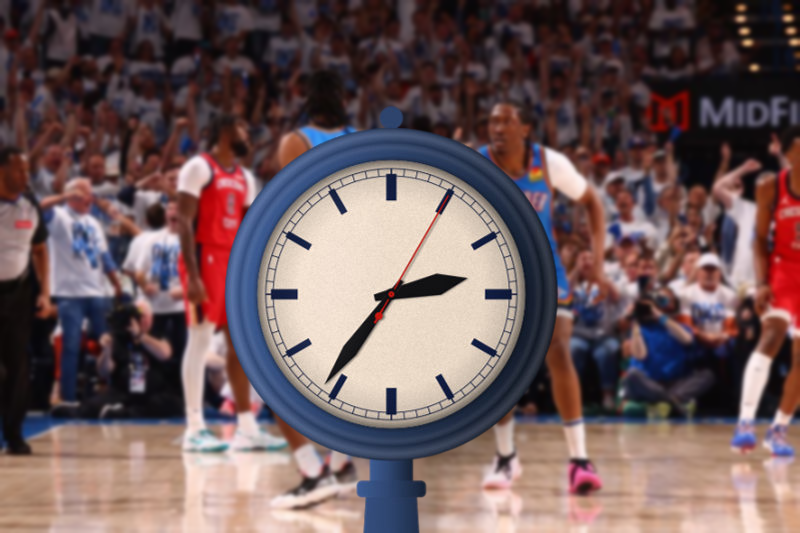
2:36:05
